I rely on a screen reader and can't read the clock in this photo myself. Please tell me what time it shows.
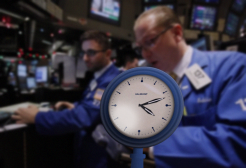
4:12
